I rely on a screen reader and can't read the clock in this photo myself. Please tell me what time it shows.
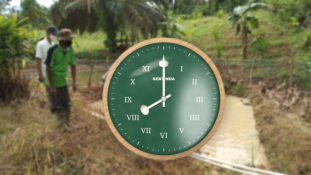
8:00
